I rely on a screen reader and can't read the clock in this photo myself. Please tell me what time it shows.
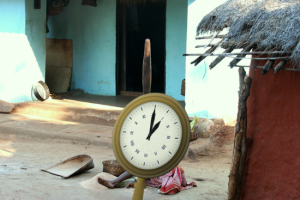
1:00
